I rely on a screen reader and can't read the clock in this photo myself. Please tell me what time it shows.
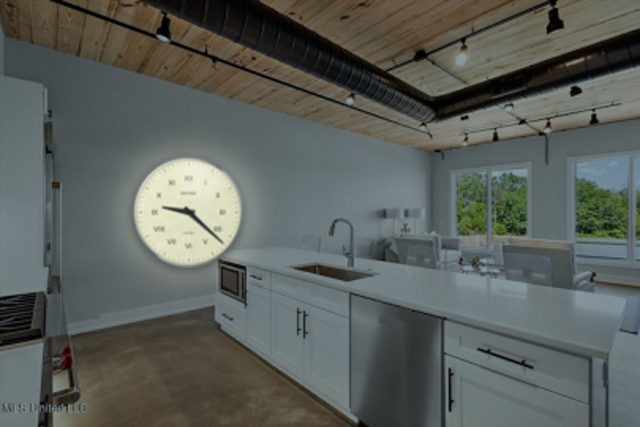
9:22
